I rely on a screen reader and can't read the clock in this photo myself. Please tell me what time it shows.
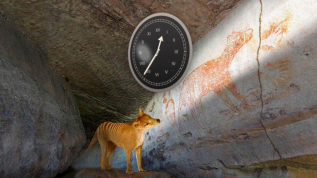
12:36
